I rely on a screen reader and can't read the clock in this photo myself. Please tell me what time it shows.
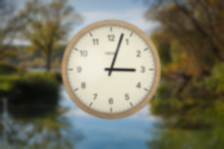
3:03
